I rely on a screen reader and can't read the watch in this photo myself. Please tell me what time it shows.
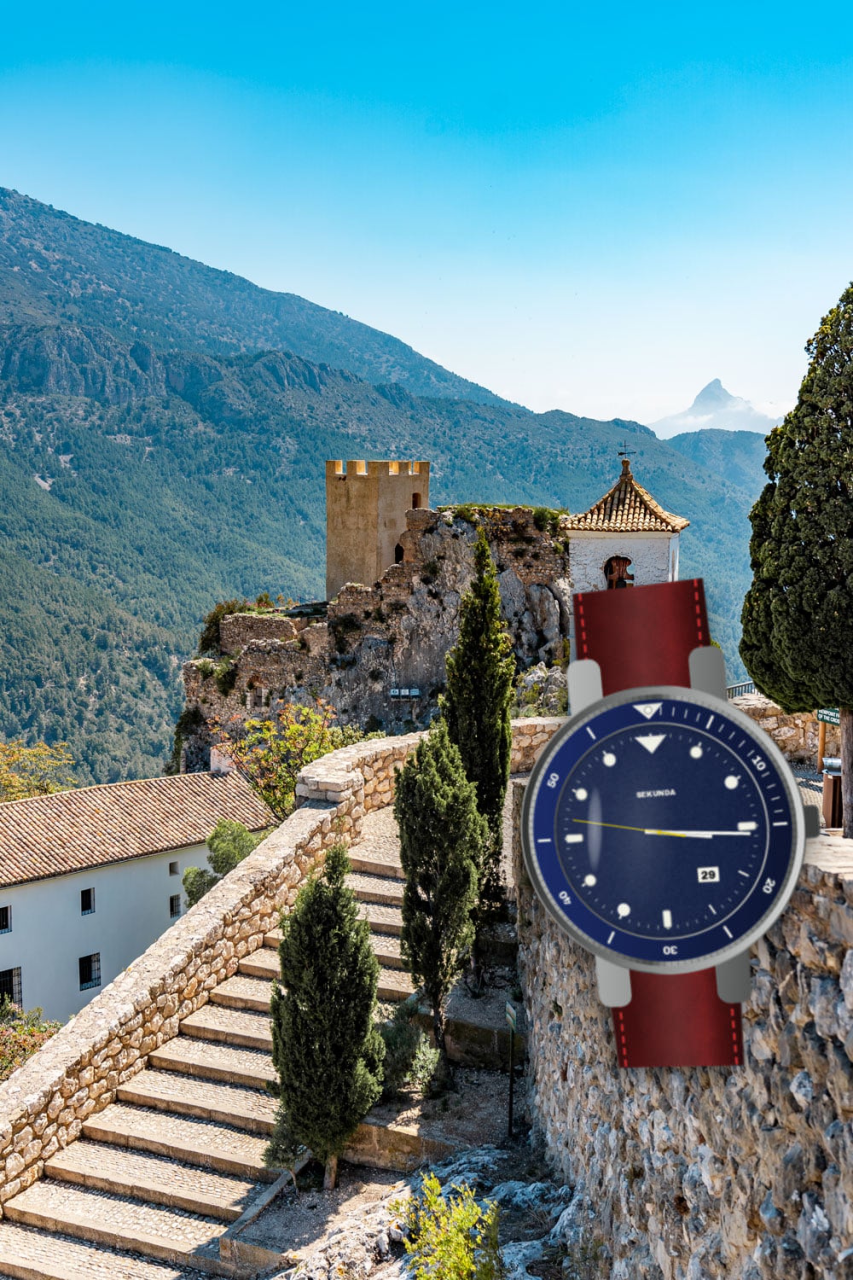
3:15:47
